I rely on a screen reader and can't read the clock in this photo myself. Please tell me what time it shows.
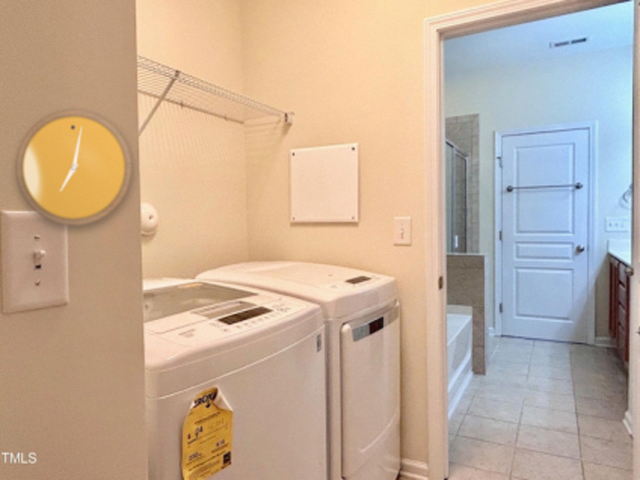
7:02
